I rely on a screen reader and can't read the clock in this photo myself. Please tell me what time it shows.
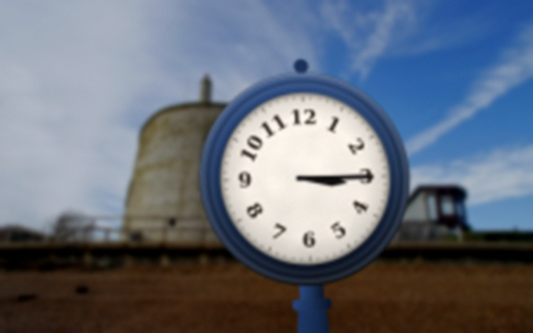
3:15
